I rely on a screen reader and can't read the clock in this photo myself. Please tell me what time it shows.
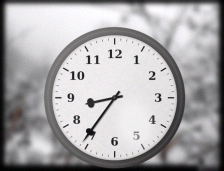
8:36
